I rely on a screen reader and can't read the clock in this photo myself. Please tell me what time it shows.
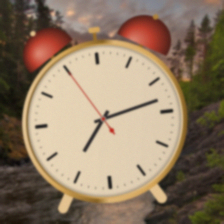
7:12:55
